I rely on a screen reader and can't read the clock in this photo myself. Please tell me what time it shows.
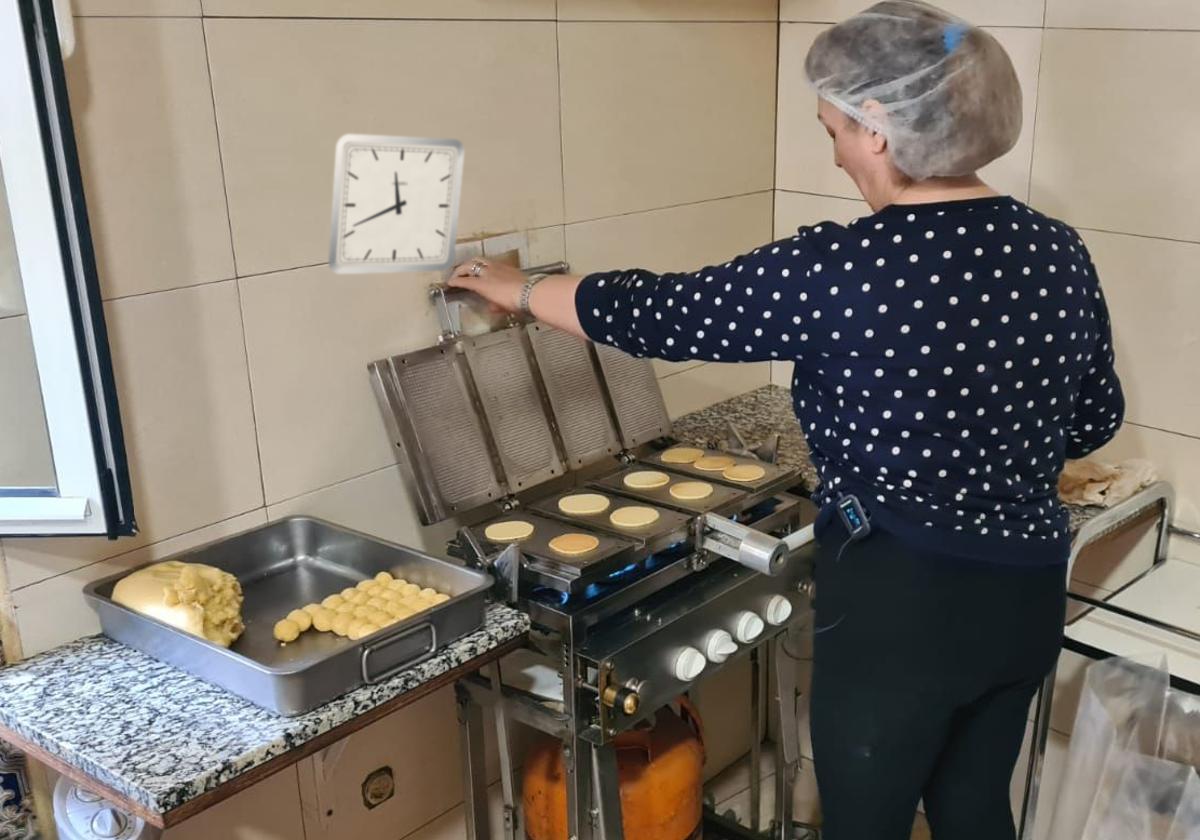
11:41
